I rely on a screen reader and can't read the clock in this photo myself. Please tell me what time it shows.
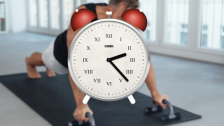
2:23
